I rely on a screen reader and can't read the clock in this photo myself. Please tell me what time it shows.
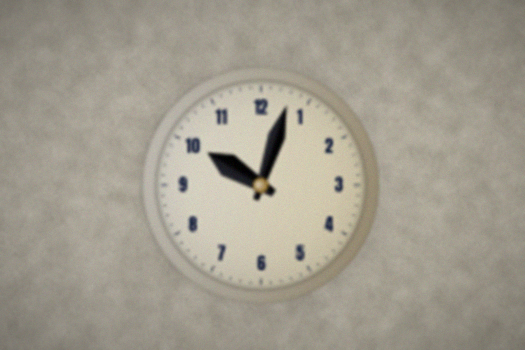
10:03
